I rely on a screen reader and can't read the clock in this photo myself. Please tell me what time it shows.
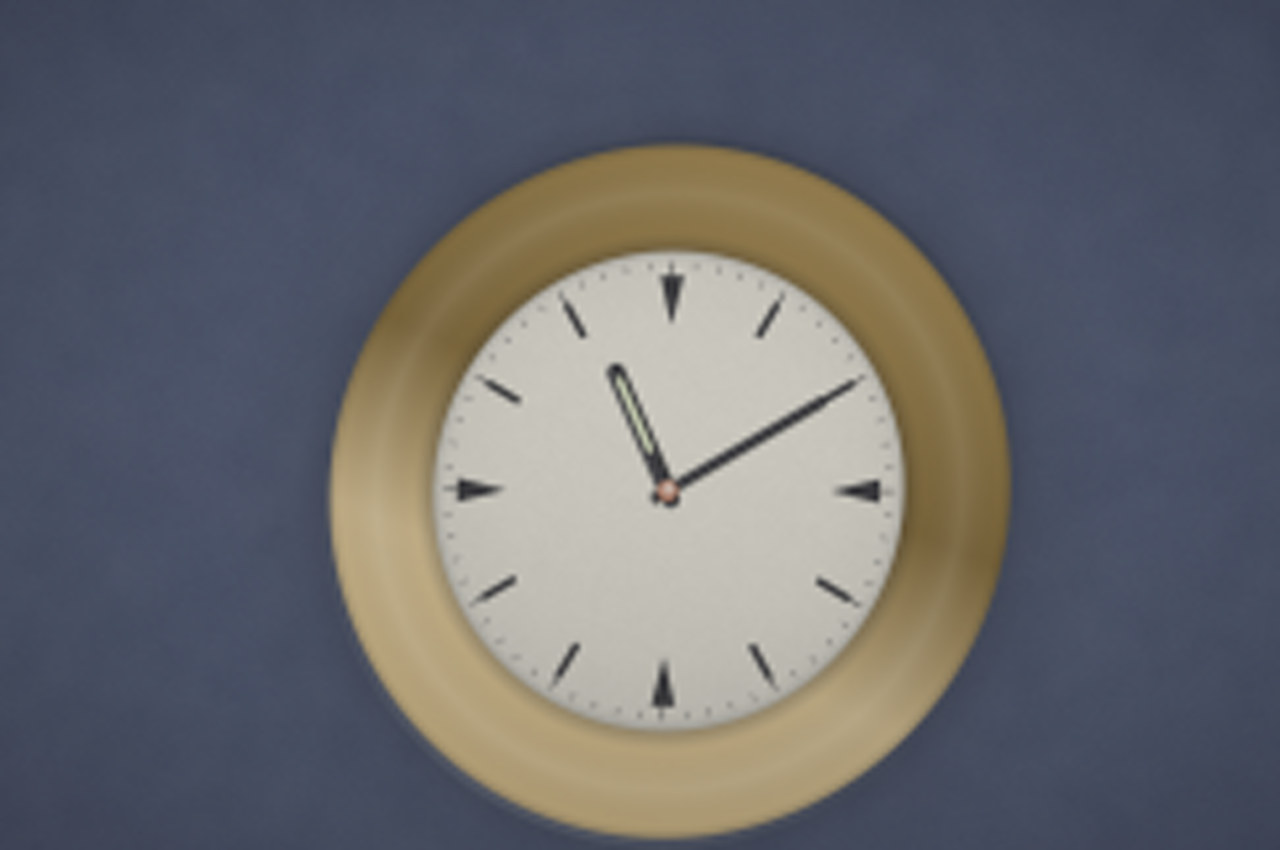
11:10
